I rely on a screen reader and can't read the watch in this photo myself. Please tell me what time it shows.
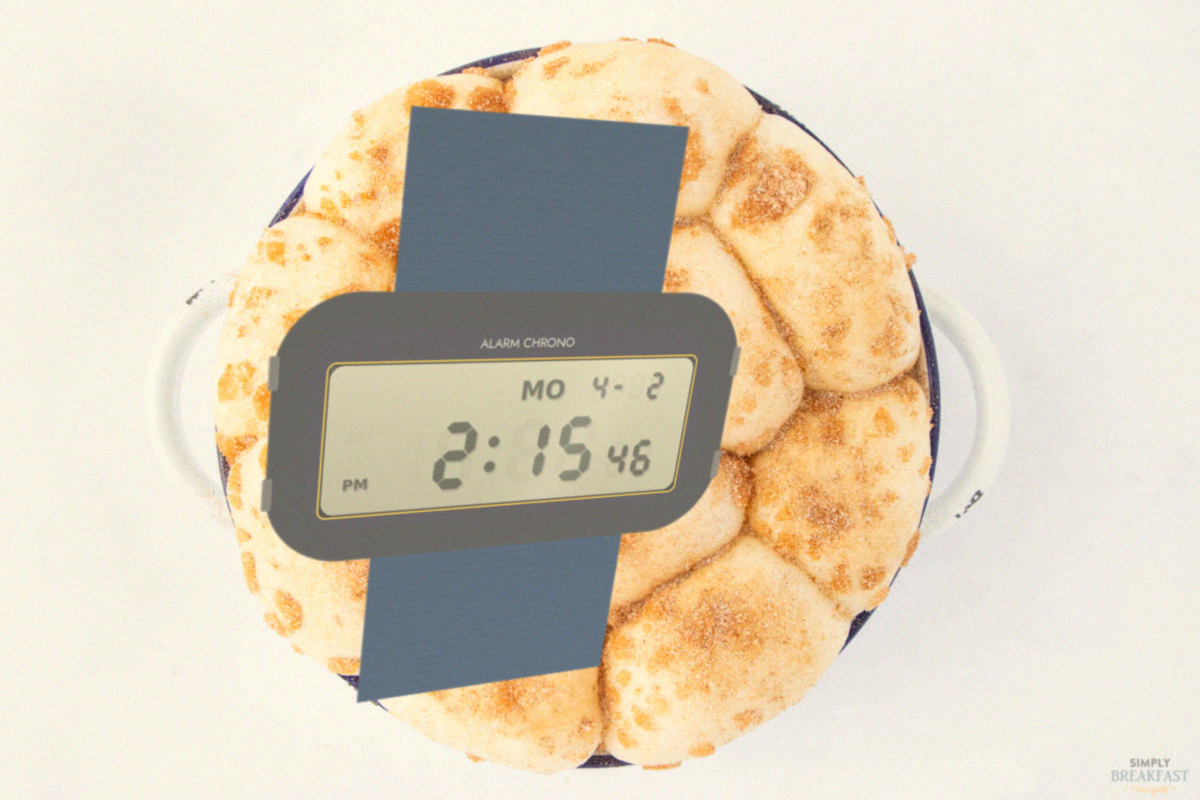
2:15:46
